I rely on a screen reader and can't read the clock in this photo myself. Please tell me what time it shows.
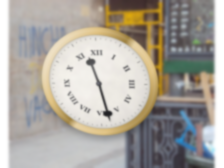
11:28
